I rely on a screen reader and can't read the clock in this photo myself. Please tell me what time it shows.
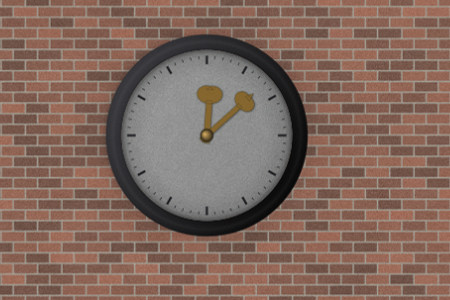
12:08
